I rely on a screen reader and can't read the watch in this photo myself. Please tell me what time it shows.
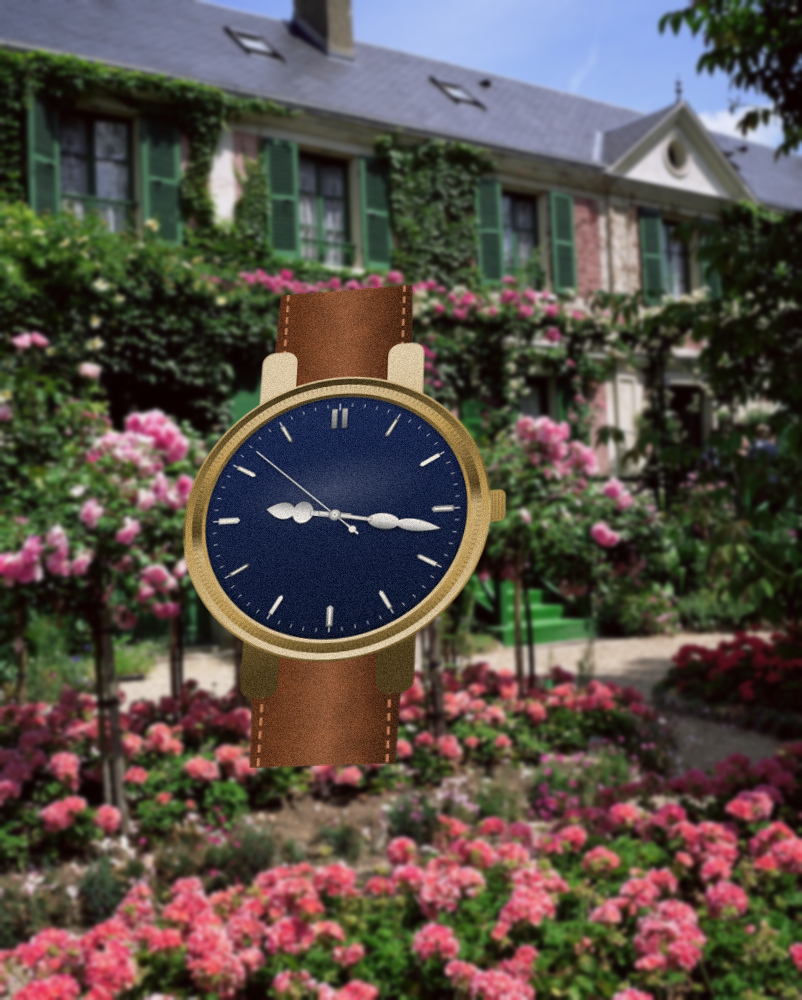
9:16:52
